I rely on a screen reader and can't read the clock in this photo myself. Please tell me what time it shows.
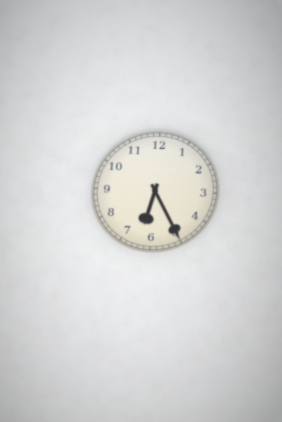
6:25
